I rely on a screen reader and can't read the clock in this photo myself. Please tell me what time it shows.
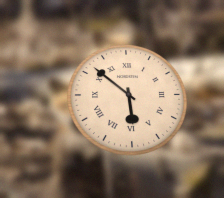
5:52
